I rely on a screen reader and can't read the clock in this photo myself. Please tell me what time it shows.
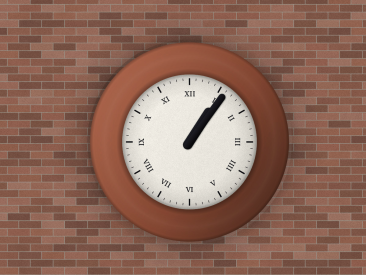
1:06
